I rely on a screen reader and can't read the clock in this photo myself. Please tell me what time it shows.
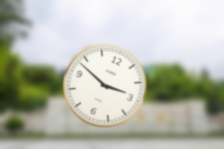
2:48
